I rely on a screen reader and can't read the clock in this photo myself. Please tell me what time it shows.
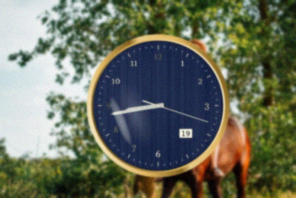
8:43:18
